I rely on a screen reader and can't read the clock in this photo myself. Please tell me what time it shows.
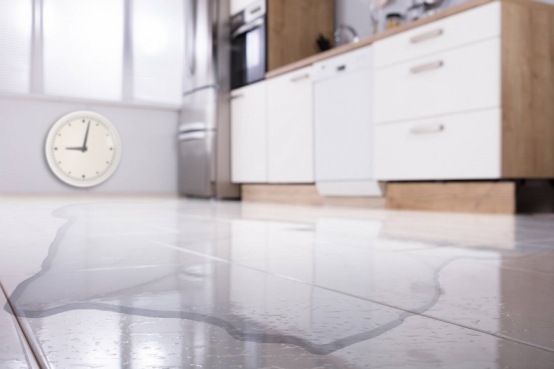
9:02
